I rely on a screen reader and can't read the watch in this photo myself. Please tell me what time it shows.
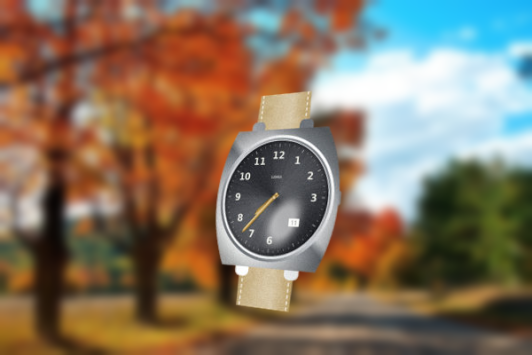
7:37
